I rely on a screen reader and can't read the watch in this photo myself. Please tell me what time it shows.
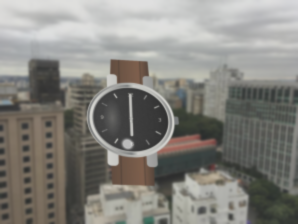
6:00
